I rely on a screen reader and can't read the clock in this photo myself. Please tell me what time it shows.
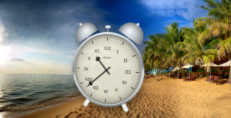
10:38
